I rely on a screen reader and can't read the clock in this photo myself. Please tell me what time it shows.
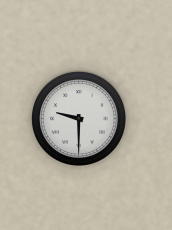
9:30
